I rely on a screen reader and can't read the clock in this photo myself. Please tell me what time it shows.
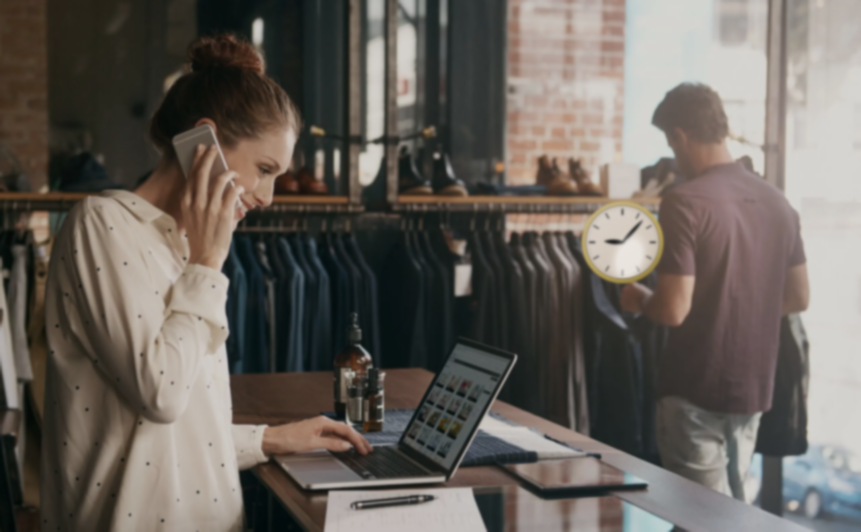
9:07
